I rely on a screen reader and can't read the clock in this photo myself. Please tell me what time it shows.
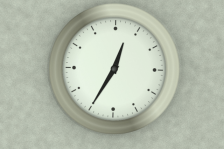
12:35
